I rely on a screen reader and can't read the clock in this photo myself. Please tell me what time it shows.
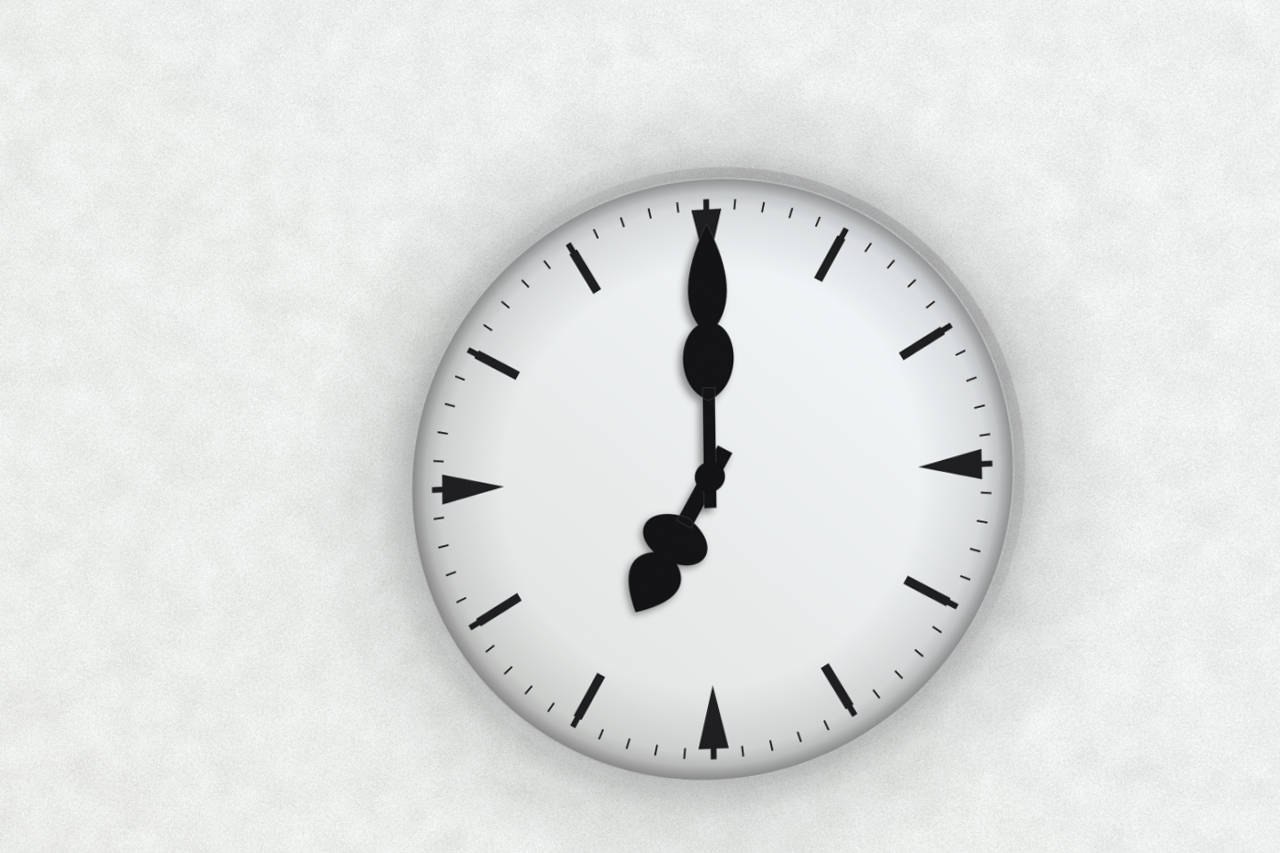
7:00
